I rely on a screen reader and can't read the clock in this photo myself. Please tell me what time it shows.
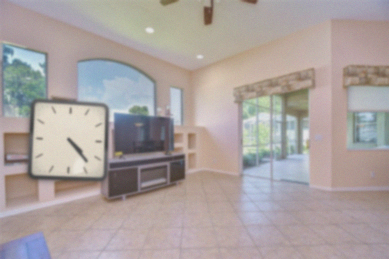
4:23
